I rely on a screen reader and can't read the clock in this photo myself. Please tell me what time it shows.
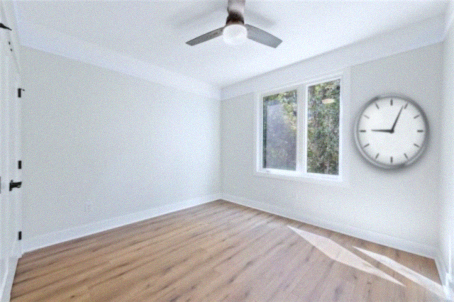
9:04
